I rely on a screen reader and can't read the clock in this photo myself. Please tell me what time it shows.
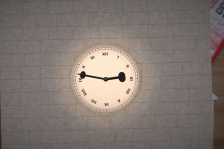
2:47
